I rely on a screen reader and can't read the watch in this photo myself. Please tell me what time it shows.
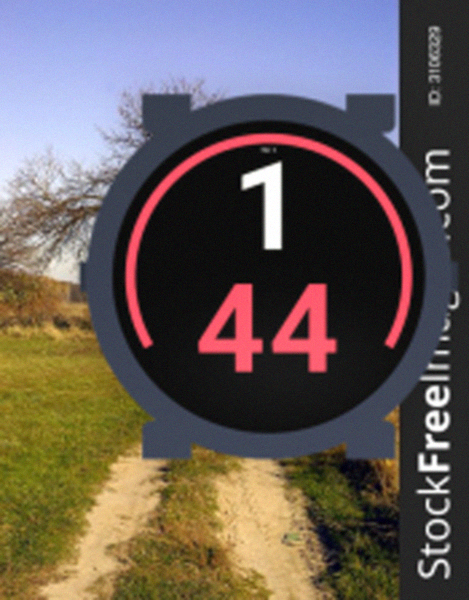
1:44
